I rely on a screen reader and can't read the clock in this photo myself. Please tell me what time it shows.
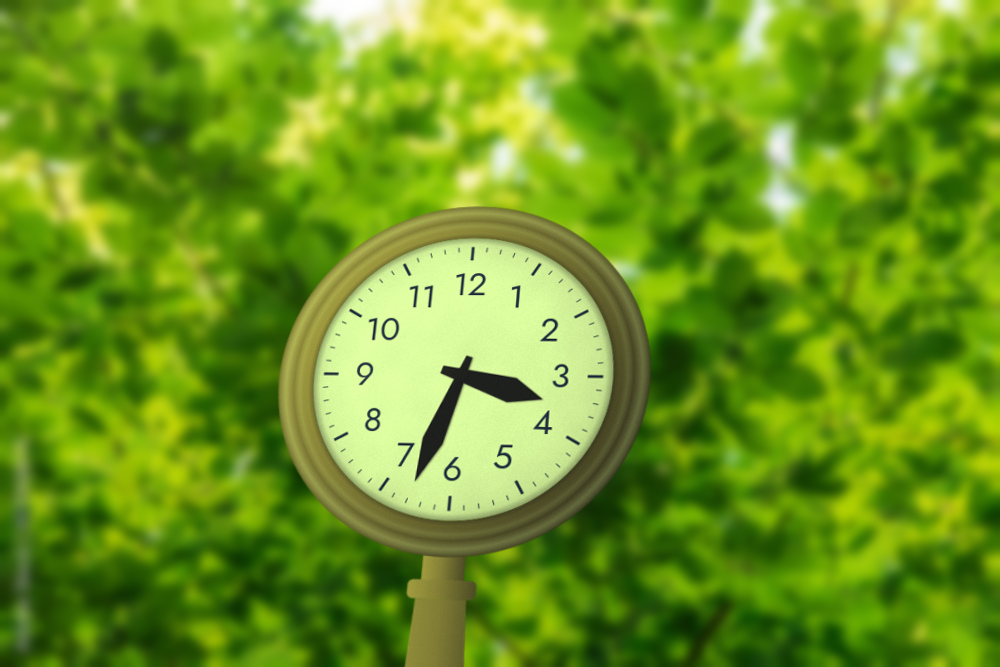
3:33
